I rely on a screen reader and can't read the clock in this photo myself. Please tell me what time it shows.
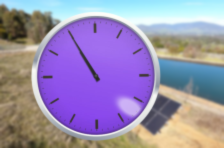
10:55
